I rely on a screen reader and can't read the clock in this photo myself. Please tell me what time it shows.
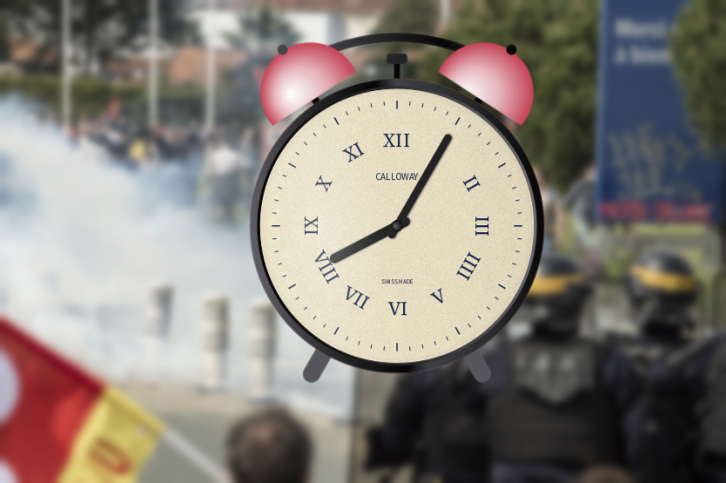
8:05
